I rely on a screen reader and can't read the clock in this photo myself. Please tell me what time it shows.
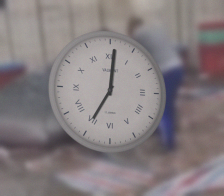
7:01
